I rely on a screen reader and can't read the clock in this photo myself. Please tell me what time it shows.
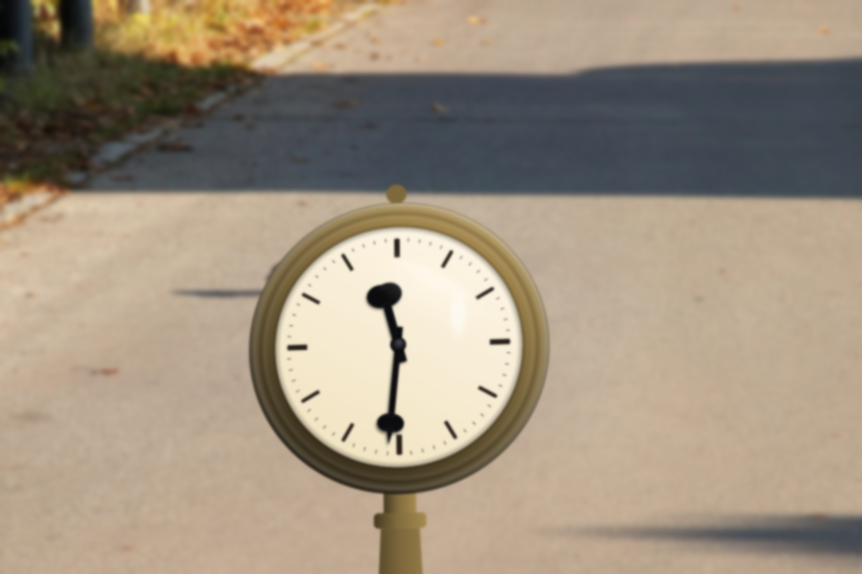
11:31
